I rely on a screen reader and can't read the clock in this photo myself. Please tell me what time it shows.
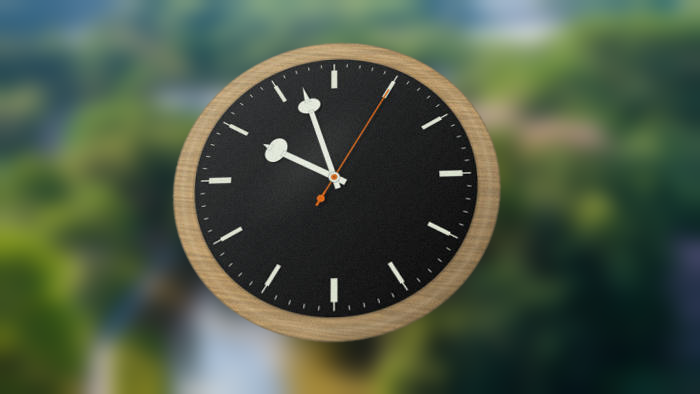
9:57:05
